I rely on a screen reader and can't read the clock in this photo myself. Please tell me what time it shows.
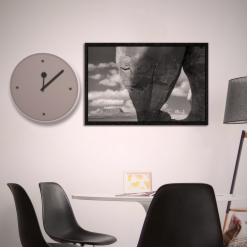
12:08
